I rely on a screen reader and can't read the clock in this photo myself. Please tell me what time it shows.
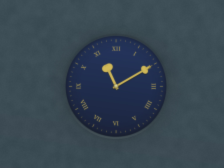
11:10
